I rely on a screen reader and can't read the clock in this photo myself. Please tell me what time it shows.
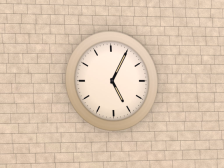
5:05
